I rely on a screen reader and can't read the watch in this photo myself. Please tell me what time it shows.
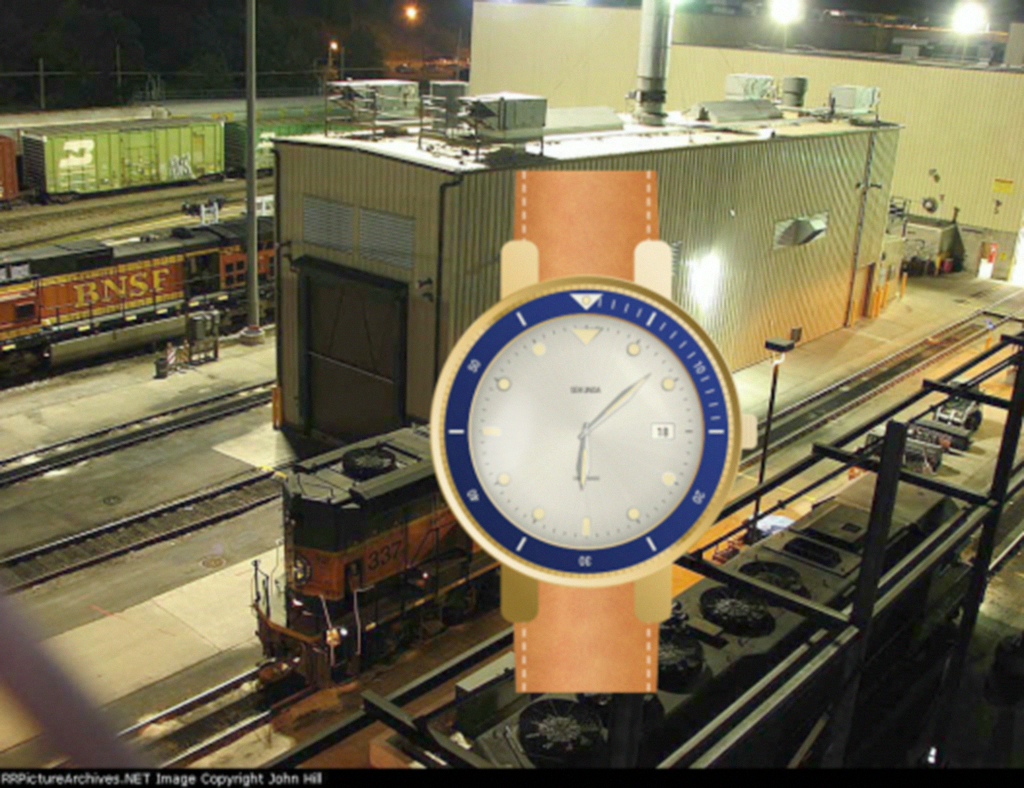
6:08
